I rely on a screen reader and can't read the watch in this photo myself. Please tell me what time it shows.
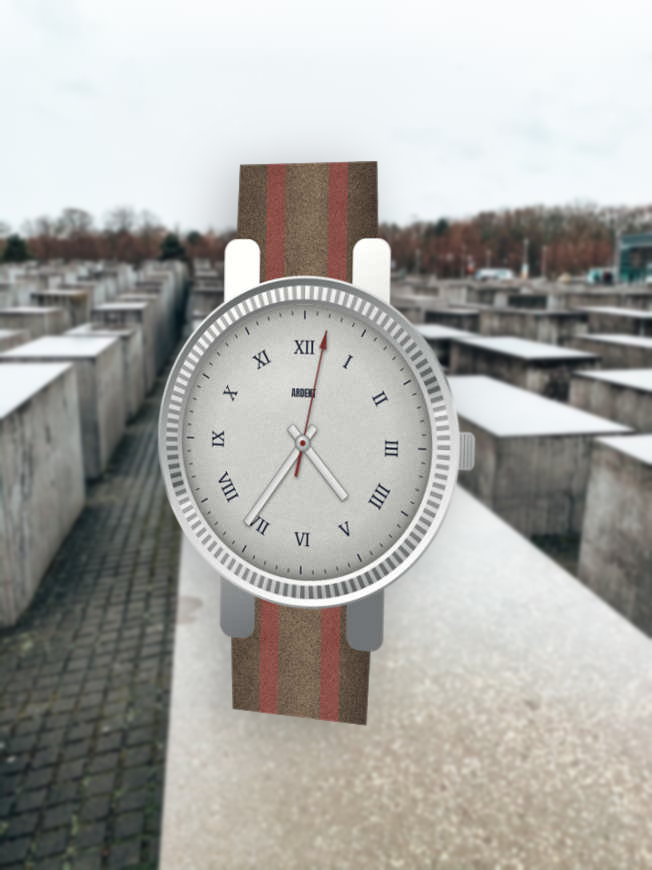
4:36:02
